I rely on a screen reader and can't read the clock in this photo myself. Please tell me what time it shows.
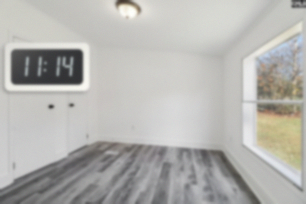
11:14
